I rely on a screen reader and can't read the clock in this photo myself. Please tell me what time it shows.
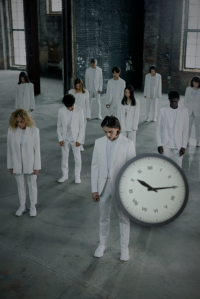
10:15
